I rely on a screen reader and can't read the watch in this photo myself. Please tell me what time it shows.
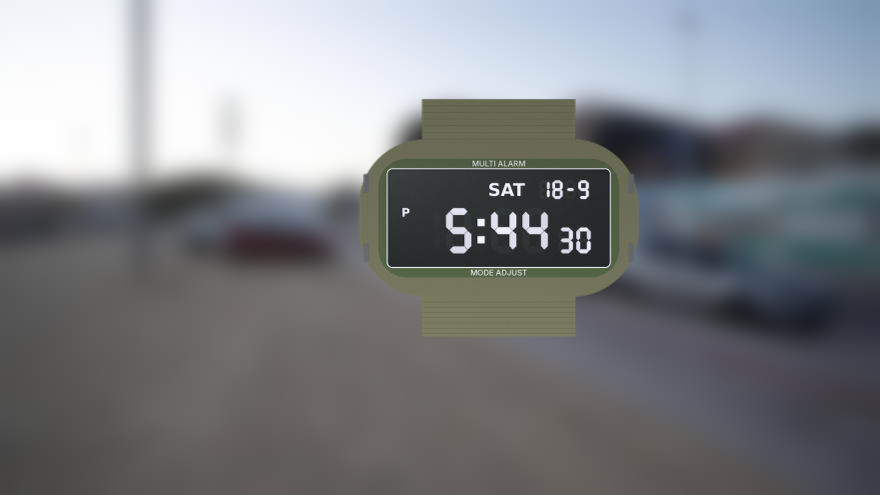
5:44:30
